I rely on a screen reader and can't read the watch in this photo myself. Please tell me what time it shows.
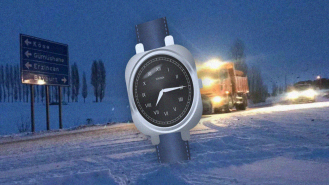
7:15
